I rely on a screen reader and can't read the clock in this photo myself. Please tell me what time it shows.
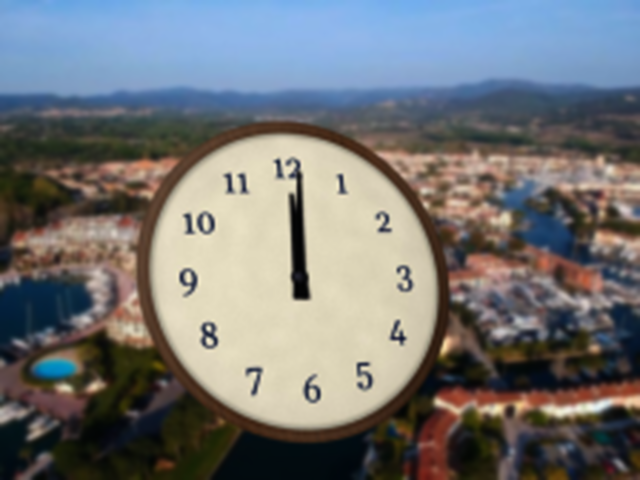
12:01
